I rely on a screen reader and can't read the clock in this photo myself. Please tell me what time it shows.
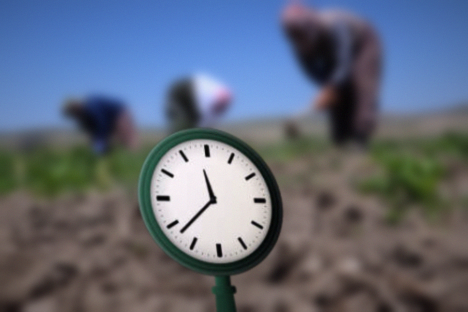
11:38
